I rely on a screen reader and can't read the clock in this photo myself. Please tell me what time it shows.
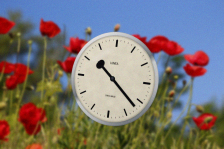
10:22
